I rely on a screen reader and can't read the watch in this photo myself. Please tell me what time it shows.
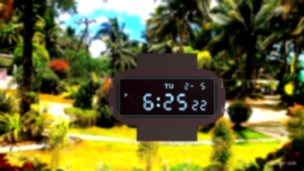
6:25:22
